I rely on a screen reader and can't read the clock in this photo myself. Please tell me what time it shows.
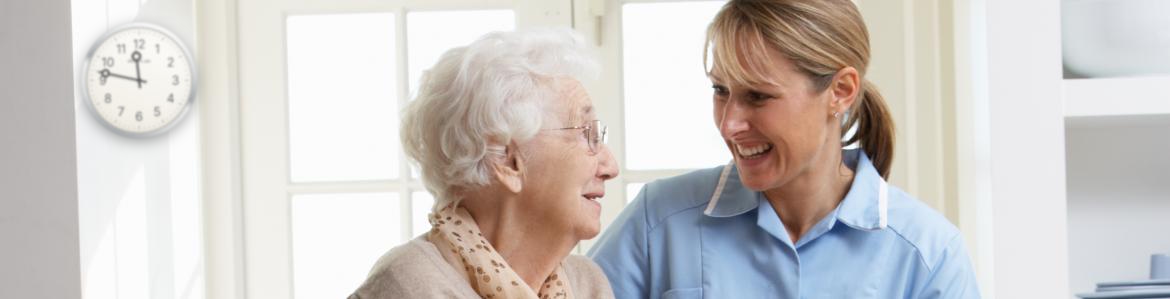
11:47
